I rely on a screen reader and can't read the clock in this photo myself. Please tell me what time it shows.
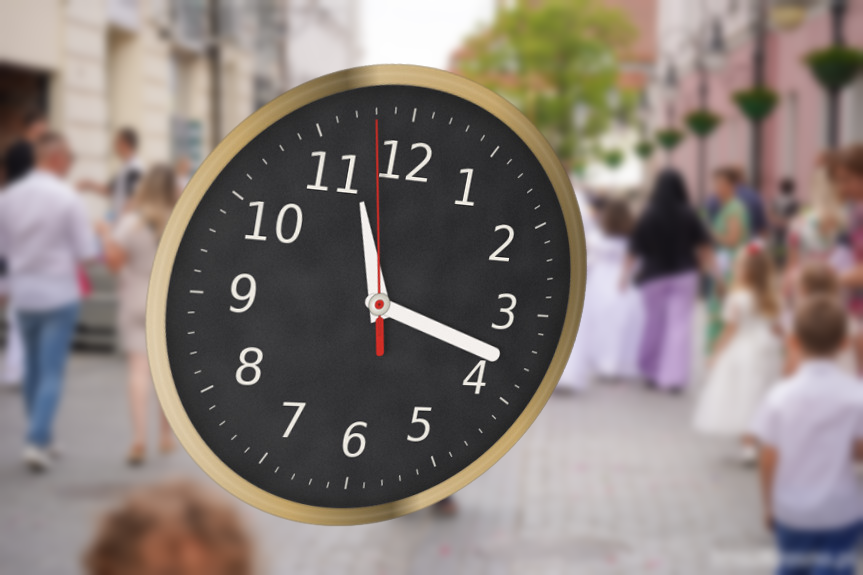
11:17:58
